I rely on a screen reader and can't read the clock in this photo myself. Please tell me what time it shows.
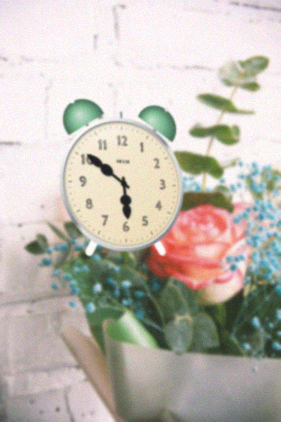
5:51
